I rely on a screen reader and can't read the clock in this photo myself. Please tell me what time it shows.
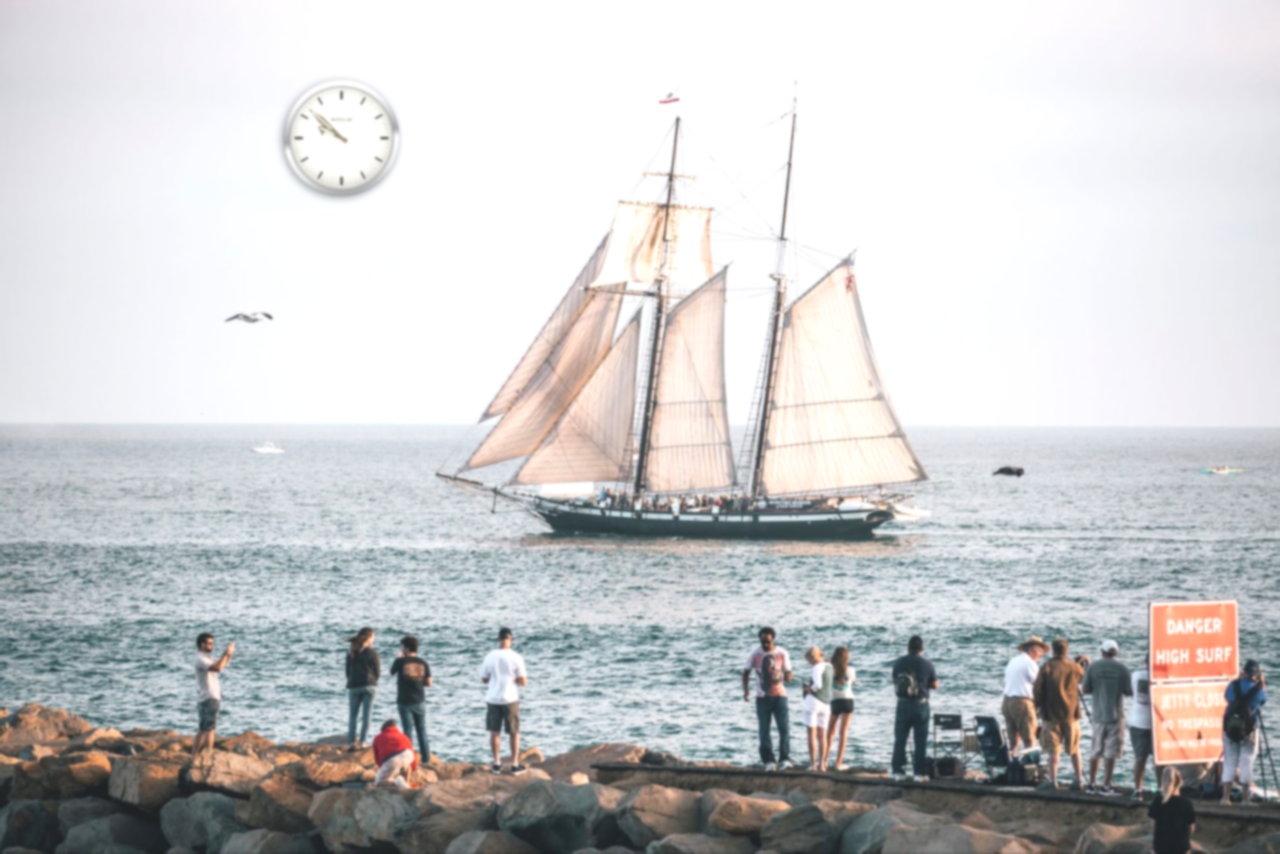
9:52
